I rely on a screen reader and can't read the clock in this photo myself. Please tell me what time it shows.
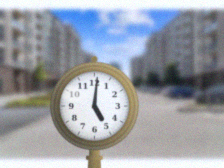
5:01
